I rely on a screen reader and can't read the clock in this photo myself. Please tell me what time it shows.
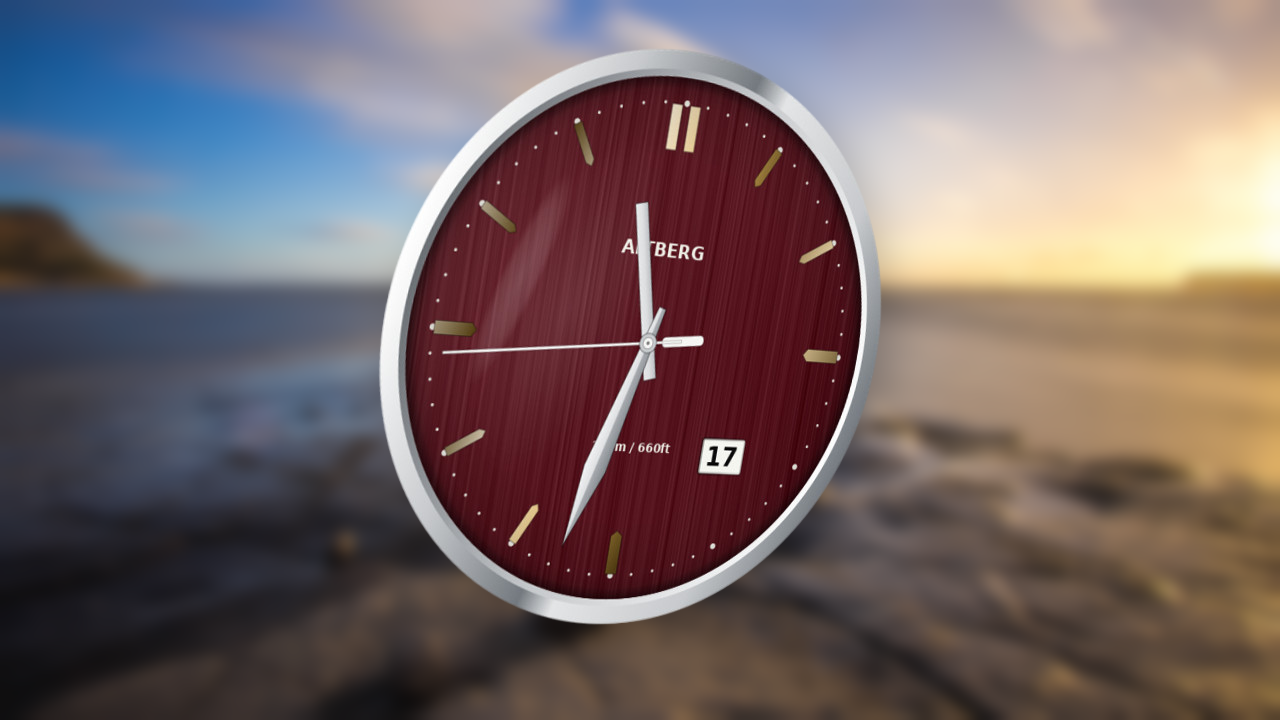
11:32:44
